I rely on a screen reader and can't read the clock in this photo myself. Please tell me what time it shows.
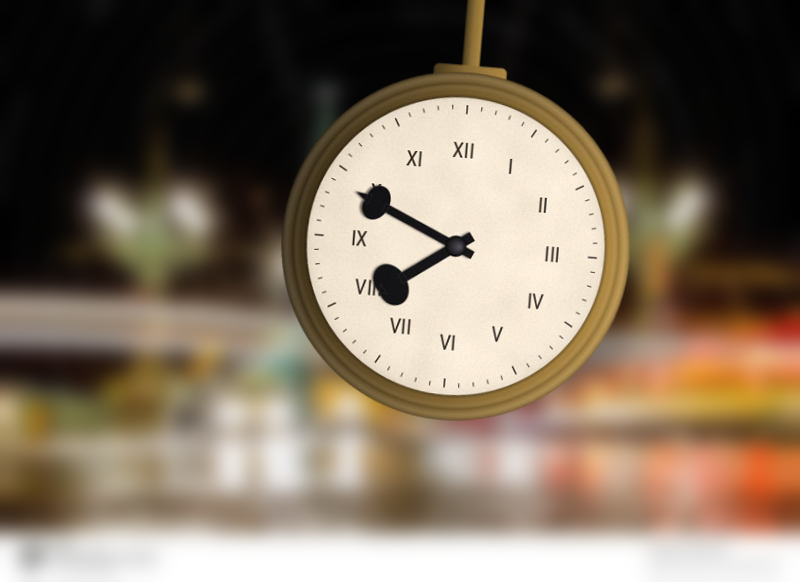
7:49
